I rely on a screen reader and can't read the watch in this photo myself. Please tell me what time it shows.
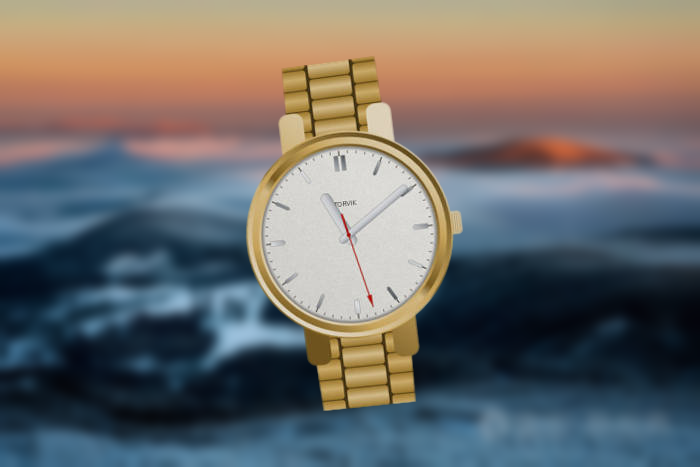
11:09:28
